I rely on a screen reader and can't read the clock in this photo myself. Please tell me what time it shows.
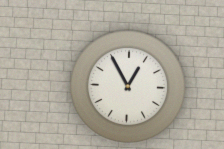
12:55
